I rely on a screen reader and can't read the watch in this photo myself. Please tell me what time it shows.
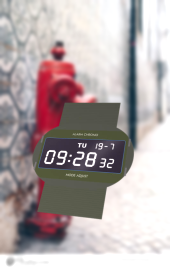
9:28:32
